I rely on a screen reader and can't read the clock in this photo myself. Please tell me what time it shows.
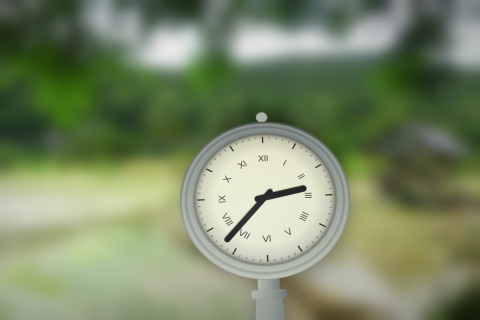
2:37
